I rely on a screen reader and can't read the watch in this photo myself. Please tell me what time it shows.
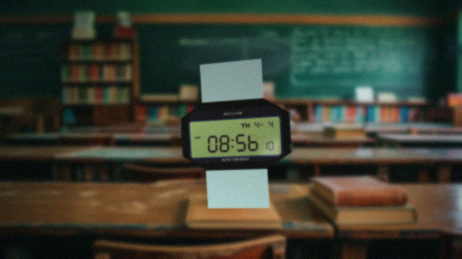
8:56
